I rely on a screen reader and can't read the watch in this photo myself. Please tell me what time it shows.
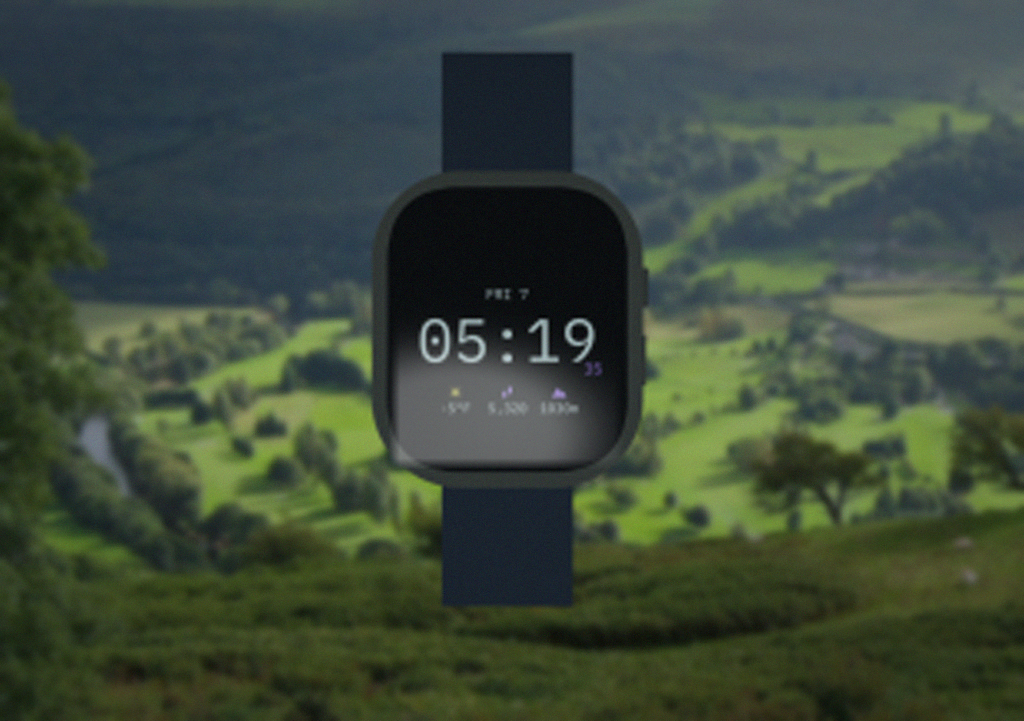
5:19
